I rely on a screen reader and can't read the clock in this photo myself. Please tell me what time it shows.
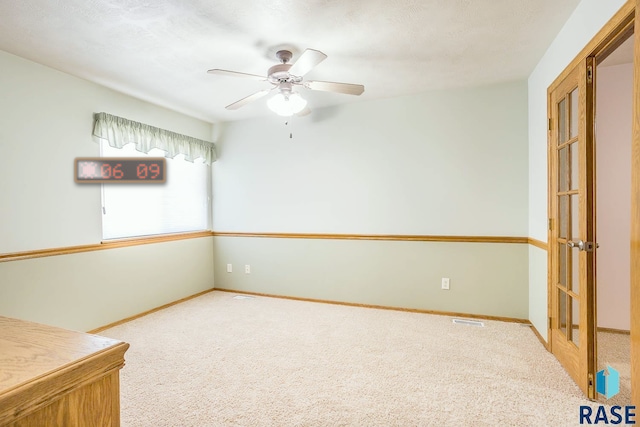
6:09
